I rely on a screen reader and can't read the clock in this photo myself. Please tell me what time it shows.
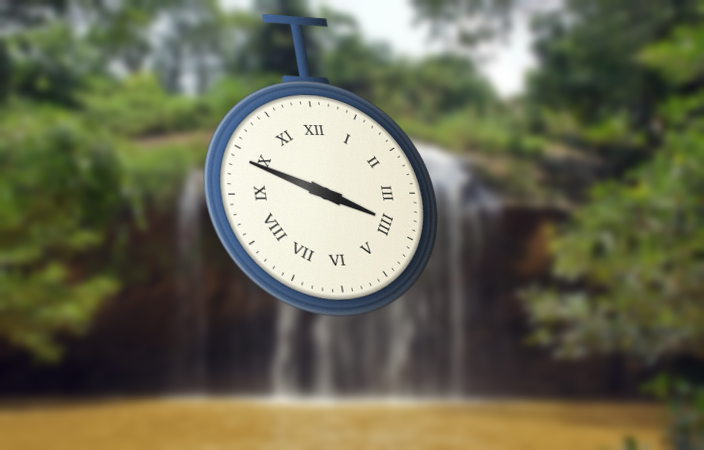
3:49
